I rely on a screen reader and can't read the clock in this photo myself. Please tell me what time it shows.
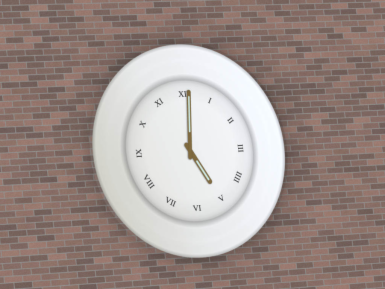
5:01
